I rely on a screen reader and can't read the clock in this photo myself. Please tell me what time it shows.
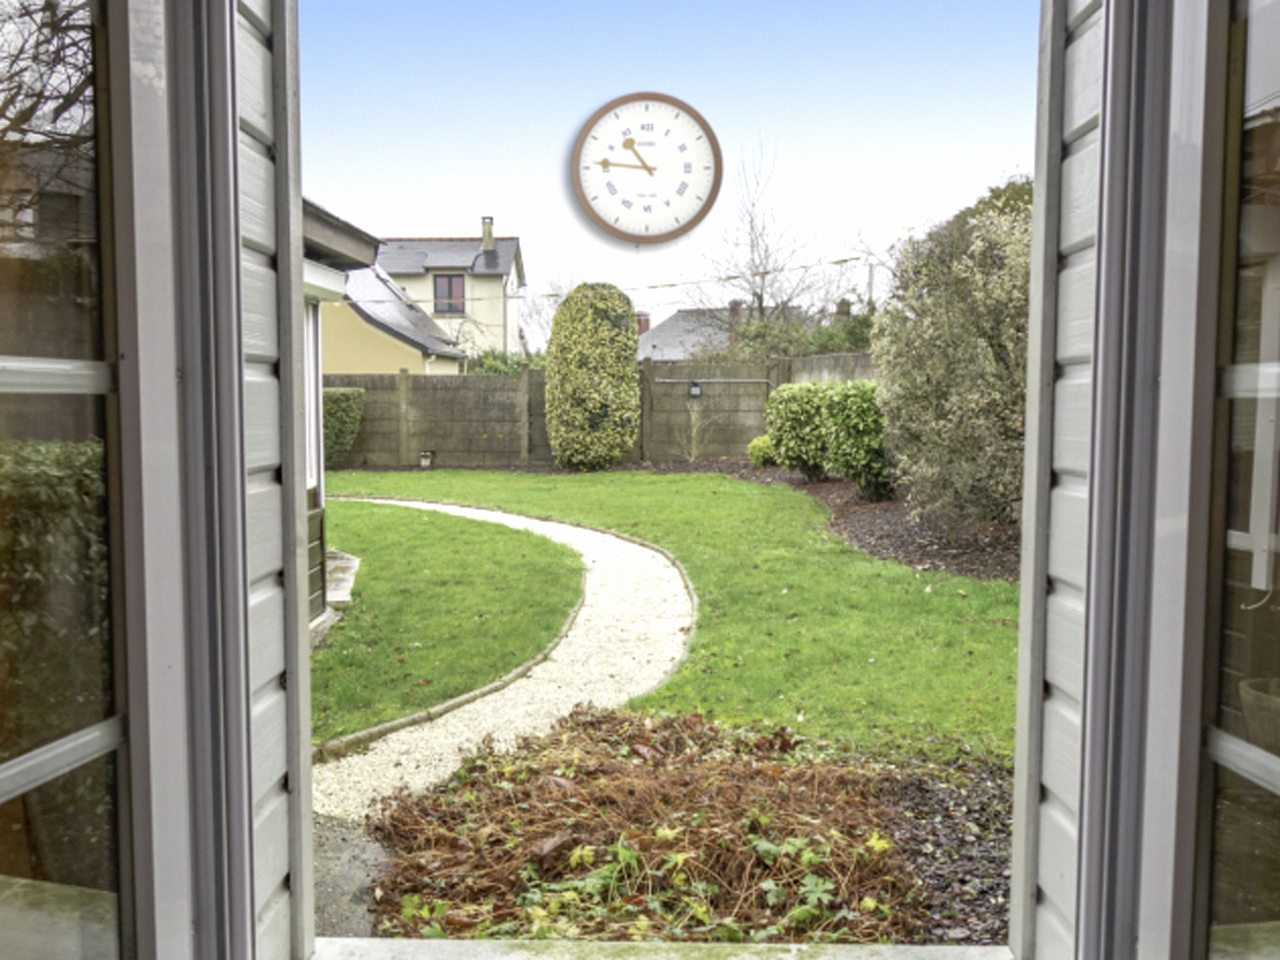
10:46
